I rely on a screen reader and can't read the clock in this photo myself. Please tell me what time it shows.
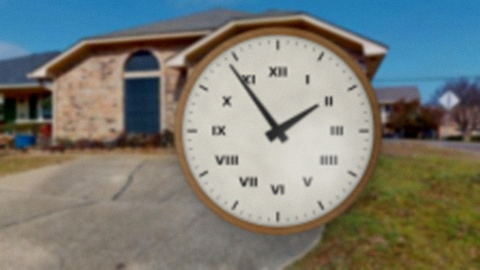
1:54
